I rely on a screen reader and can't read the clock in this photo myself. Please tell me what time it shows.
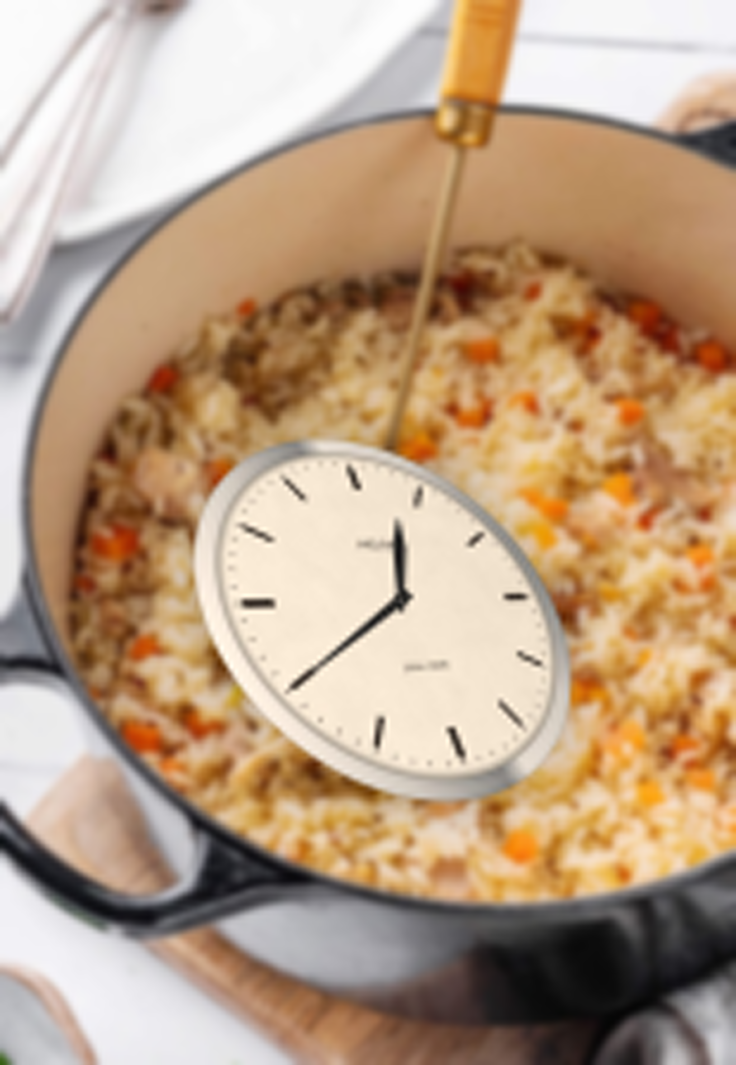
12:40
